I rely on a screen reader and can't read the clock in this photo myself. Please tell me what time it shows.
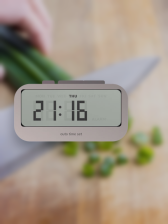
21:16
